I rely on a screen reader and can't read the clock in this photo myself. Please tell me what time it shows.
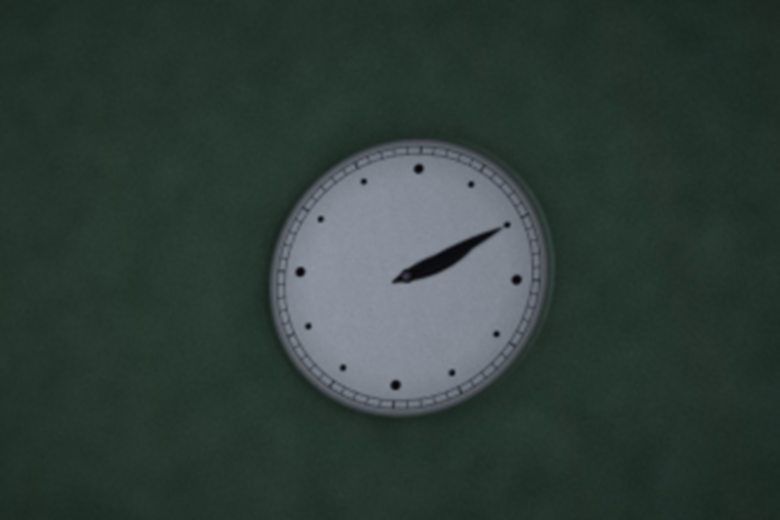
2:10
